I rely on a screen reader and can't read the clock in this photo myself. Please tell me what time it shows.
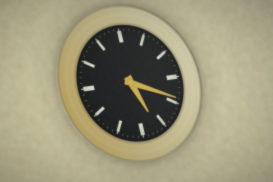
5:19
